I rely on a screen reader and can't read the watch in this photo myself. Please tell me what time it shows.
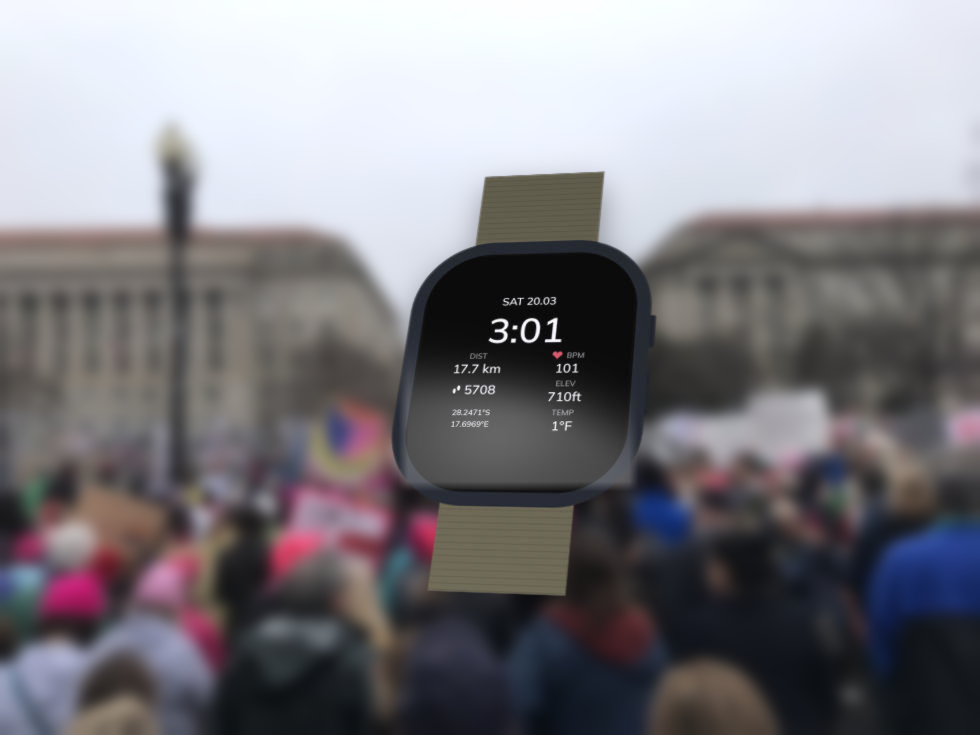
3:01
